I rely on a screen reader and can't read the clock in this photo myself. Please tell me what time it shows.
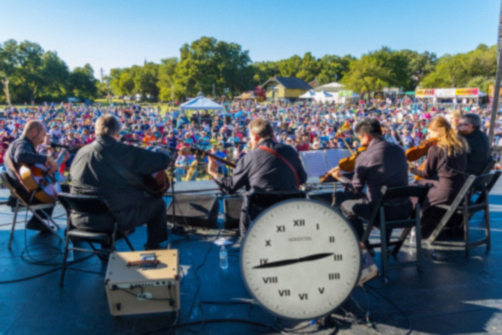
2:44
